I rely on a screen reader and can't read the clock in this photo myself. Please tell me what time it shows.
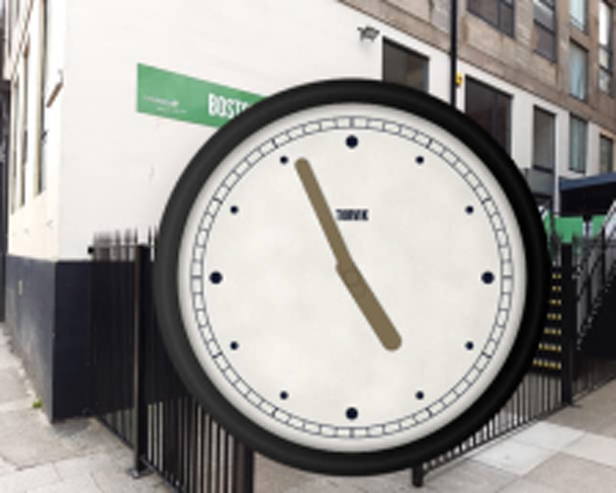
4:56
